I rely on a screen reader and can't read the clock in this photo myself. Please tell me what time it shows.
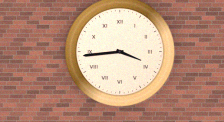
3:44
